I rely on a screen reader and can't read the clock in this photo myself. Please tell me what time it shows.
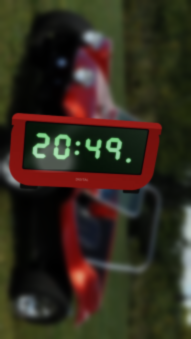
20:49
